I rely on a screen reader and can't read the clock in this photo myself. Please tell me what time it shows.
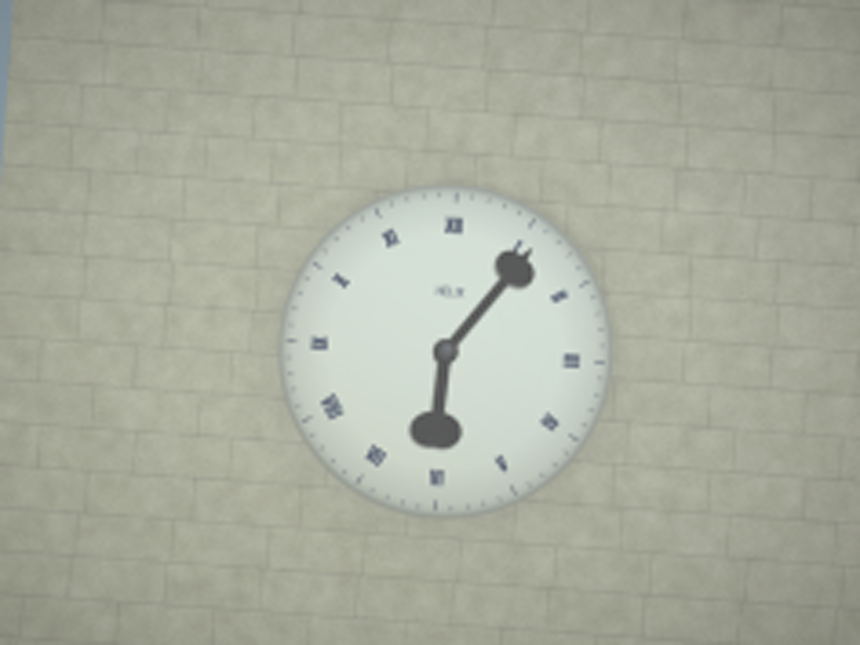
6:06
